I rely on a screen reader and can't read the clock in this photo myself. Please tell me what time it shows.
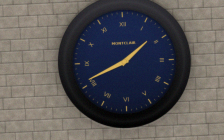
1:41
